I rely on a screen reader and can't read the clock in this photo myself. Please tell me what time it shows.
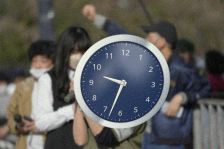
9:33
